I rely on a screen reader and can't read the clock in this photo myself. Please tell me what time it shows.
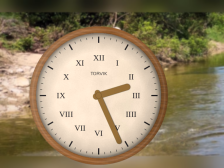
2:26
